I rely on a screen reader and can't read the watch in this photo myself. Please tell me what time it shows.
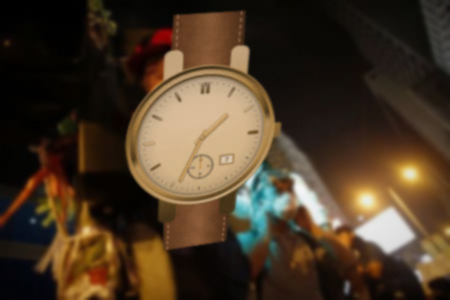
1:34
